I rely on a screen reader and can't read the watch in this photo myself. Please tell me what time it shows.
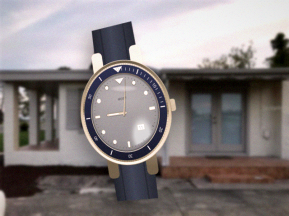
9:02
